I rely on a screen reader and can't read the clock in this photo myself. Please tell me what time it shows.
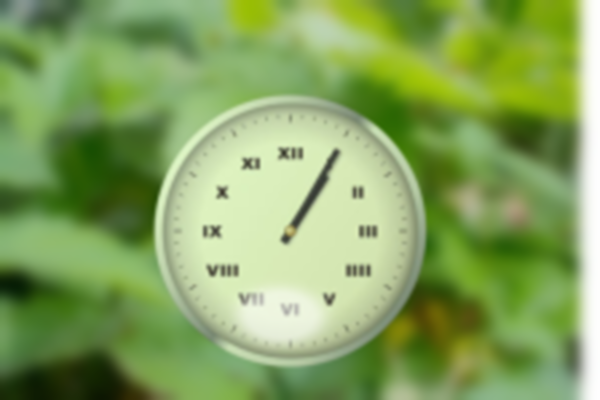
1:05
